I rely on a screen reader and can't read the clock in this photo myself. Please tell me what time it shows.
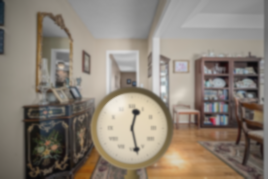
12:28
